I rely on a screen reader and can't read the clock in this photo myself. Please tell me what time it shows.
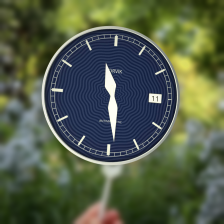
11:29
